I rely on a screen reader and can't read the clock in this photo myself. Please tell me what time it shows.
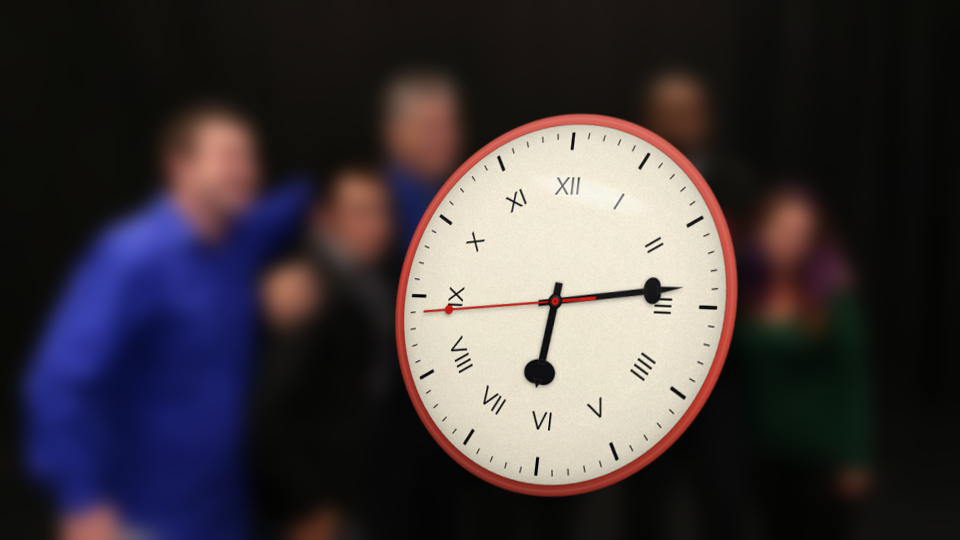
6:13:44
